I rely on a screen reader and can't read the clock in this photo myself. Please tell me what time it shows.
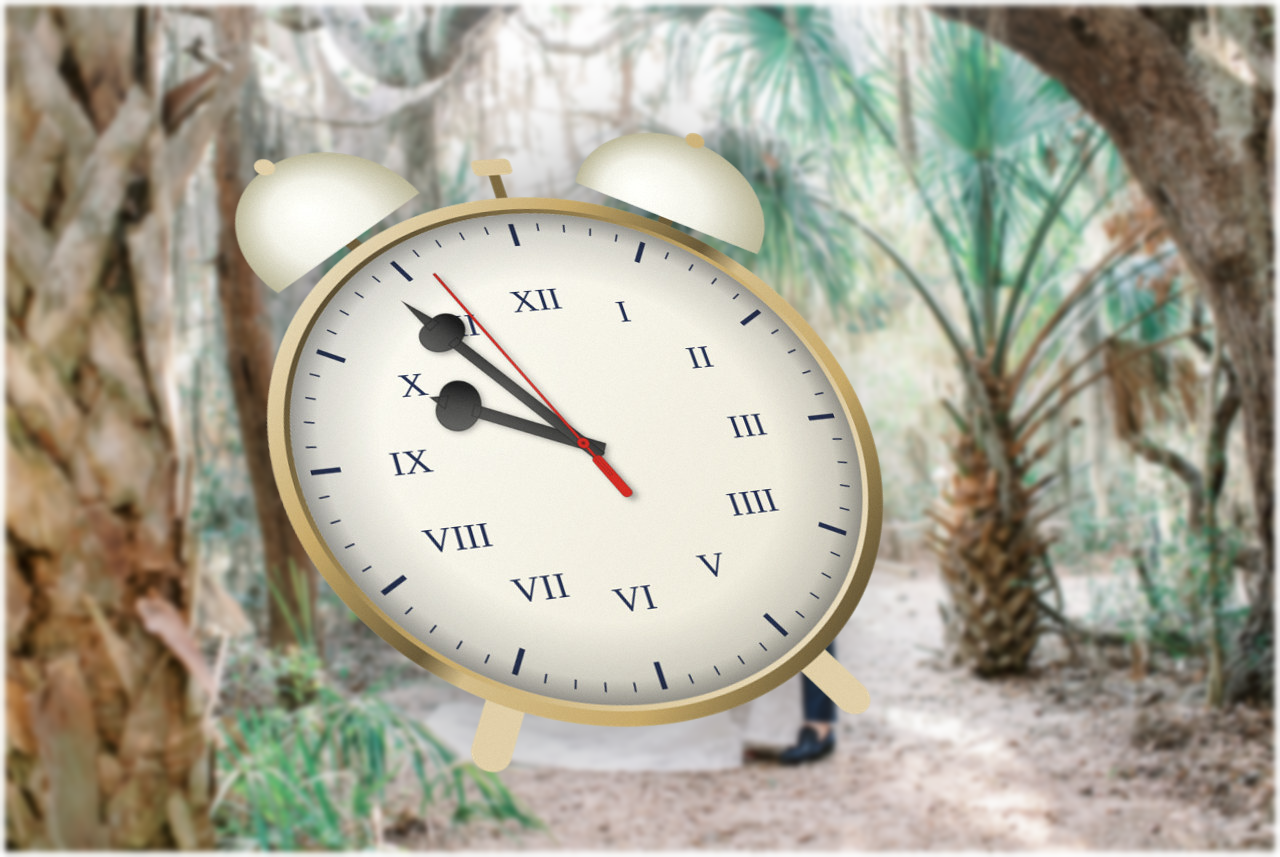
9:53:56
